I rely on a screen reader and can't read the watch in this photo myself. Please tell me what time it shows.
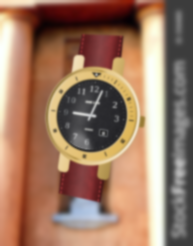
9:03
